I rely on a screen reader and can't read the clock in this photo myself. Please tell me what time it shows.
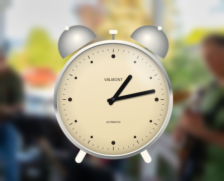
1:13
